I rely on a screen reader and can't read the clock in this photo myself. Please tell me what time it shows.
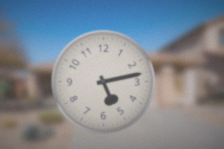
5:13
